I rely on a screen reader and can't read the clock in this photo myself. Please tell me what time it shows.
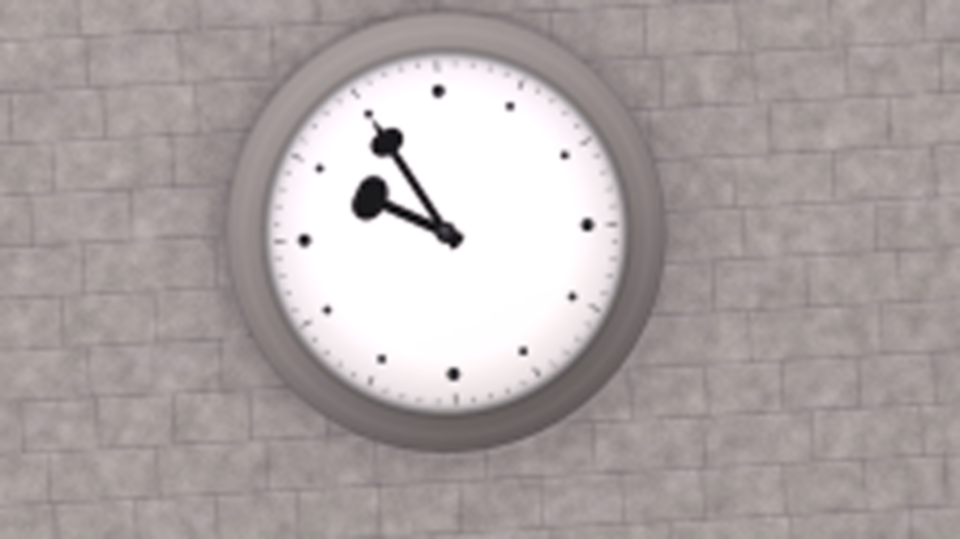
9:55
